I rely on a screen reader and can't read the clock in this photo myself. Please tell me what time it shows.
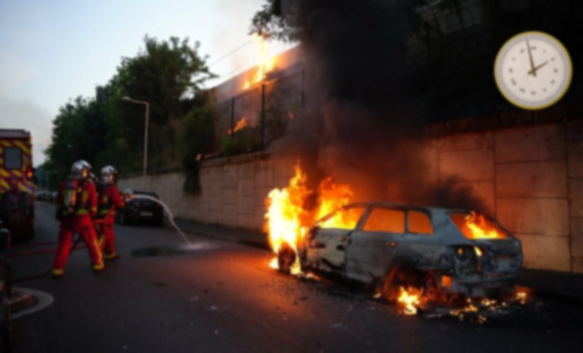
1:58
